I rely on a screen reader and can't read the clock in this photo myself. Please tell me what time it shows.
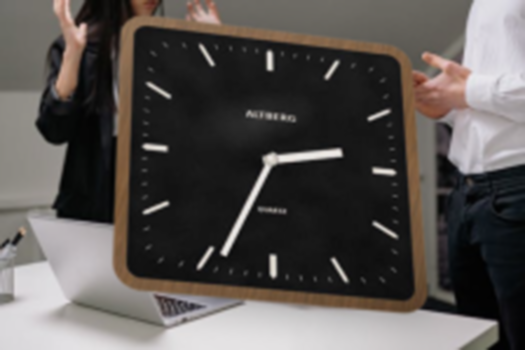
2:34
